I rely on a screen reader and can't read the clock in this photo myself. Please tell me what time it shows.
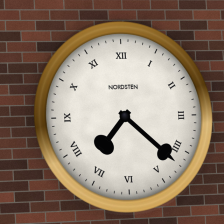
7:22
